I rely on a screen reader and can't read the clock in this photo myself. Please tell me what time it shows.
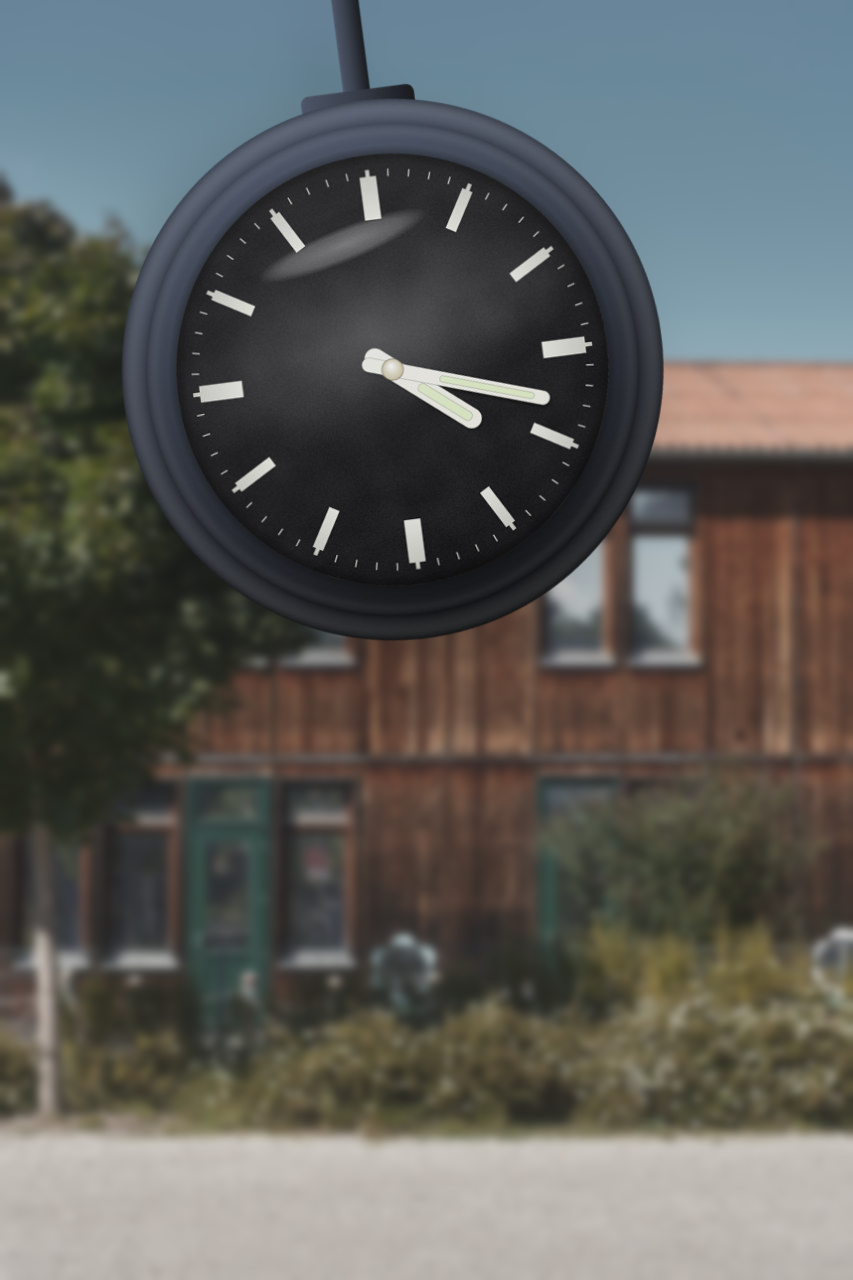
4:18
